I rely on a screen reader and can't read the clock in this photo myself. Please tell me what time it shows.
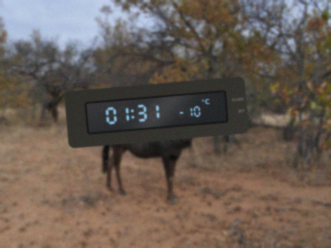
1:31
